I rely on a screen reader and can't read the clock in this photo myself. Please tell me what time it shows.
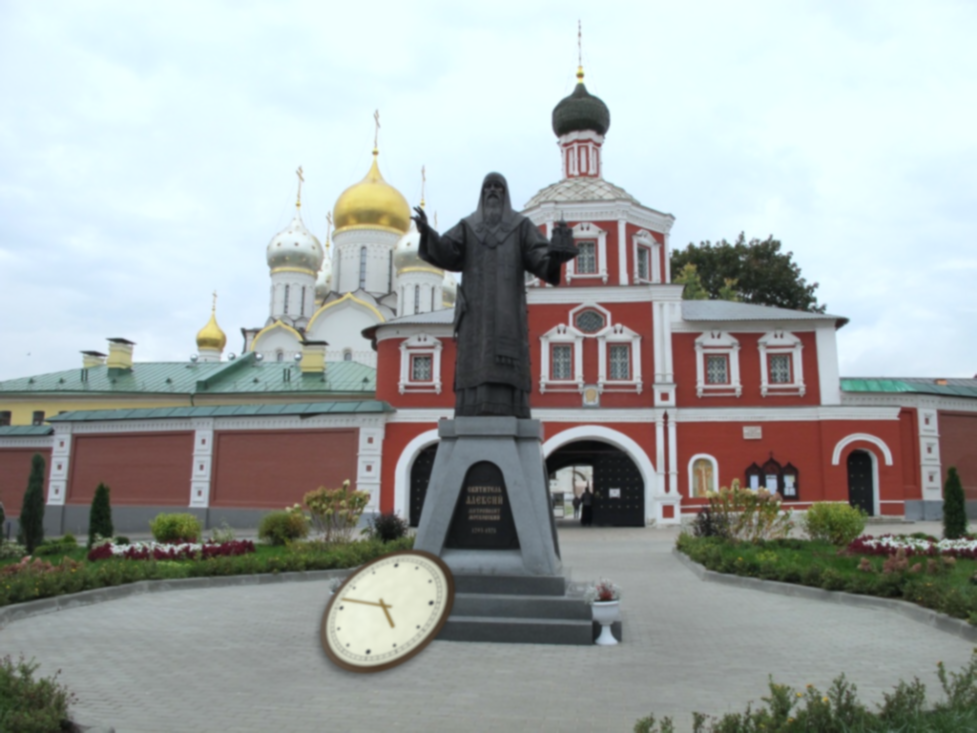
4:47
